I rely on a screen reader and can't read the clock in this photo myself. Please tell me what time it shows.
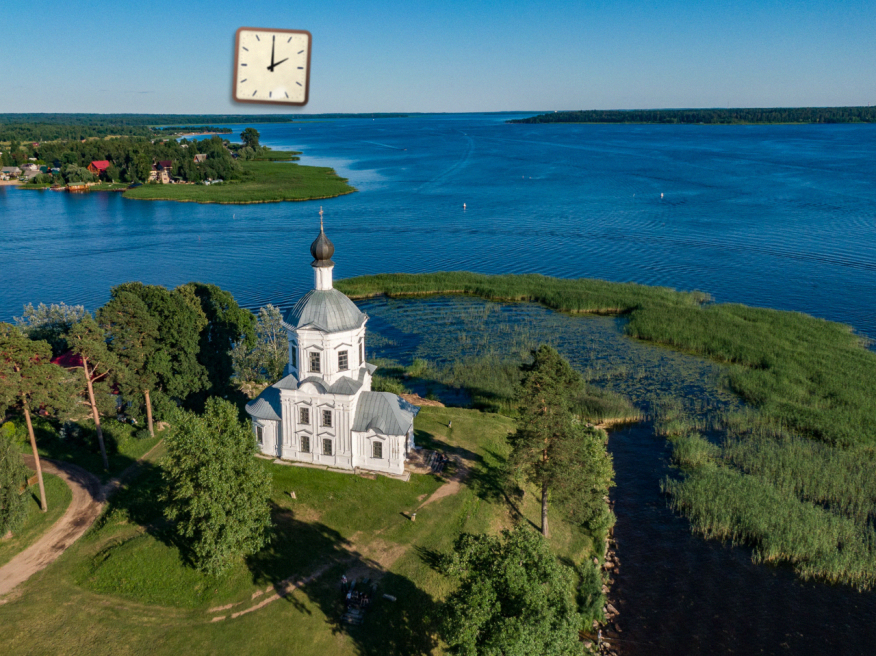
2:00
